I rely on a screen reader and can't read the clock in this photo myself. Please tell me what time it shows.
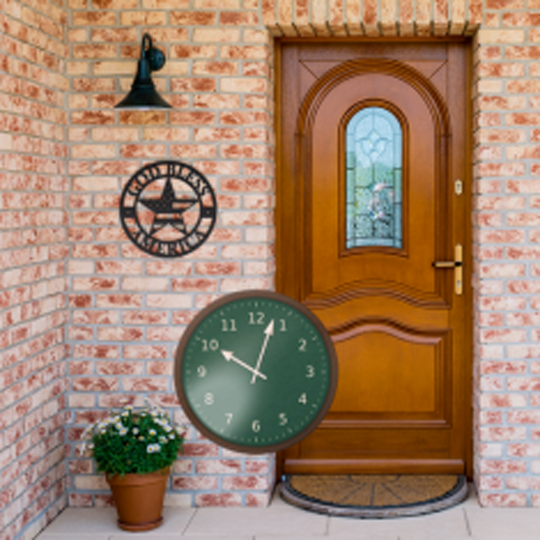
10:03
